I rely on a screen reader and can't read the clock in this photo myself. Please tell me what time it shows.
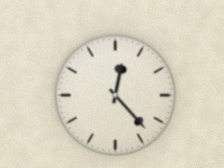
12:23
